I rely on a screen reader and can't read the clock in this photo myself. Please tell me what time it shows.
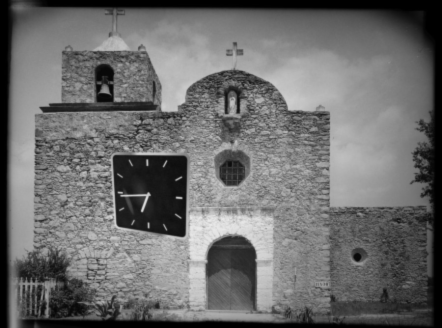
6:44
